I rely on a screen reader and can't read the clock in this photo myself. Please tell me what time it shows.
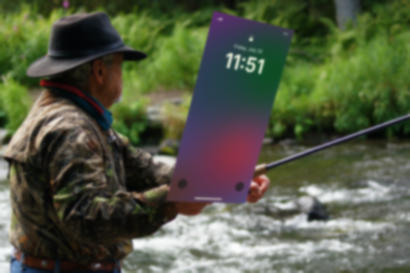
11:51
